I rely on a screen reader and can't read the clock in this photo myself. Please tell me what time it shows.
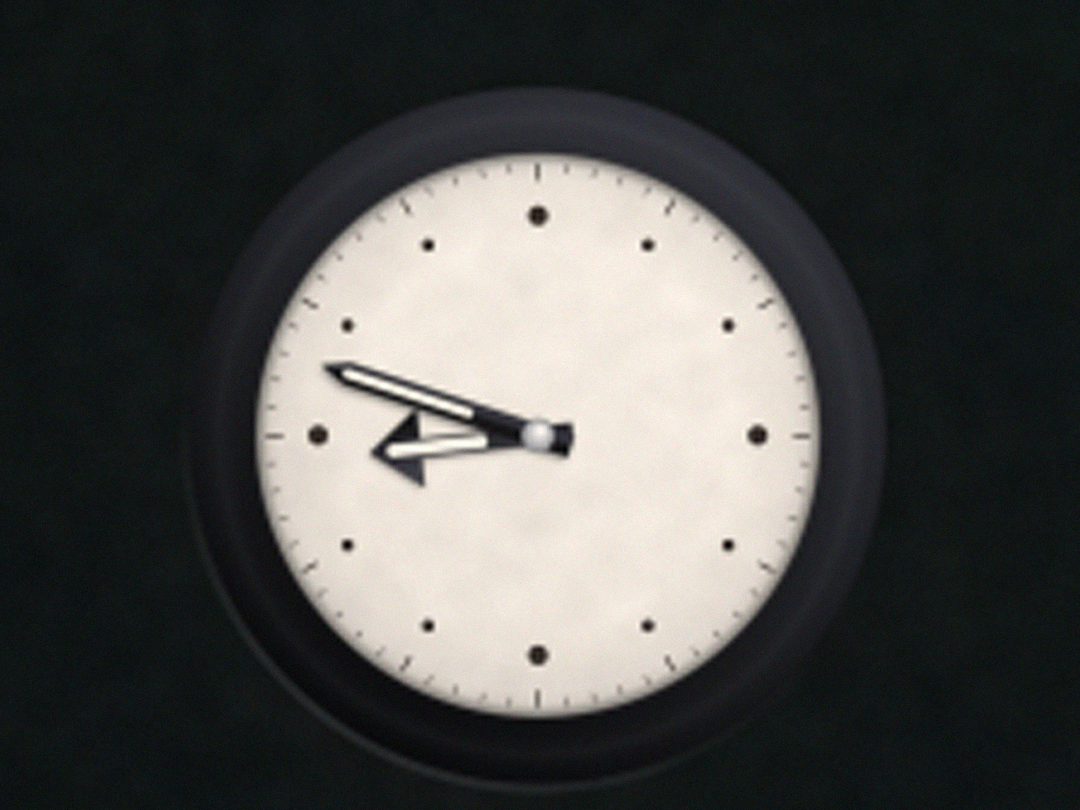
8:48
